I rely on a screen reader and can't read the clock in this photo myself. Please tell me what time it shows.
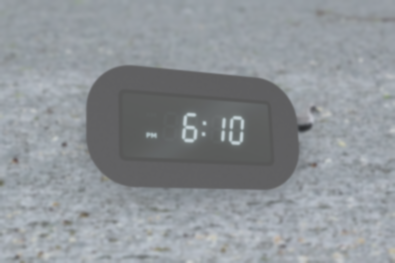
6:10
